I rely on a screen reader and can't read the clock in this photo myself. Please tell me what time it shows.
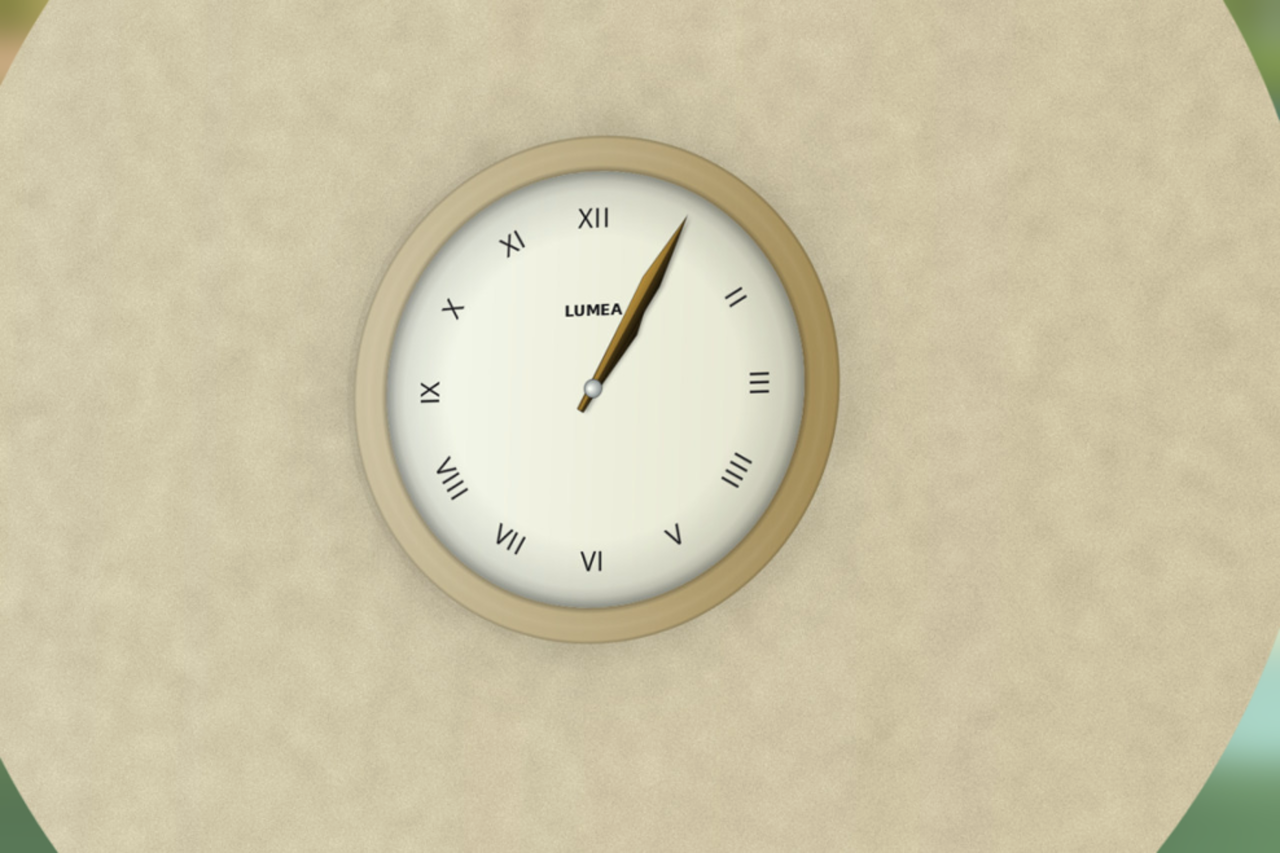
1:05
